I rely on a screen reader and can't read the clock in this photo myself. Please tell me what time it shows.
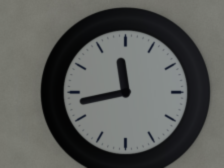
11:43
